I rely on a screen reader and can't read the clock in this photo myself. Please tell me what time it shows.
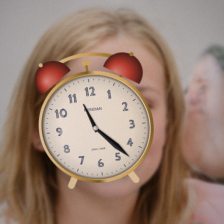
11:23
